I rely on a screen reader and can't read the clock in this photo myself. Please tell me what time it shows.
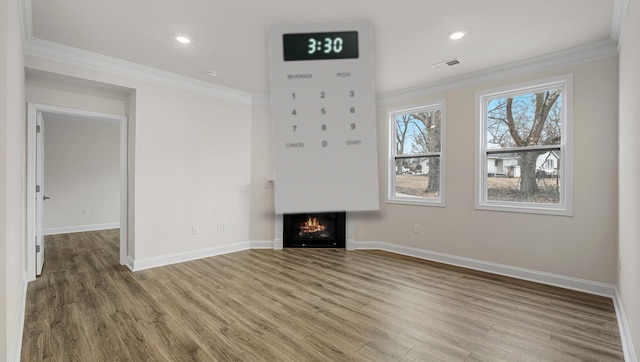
3:30
